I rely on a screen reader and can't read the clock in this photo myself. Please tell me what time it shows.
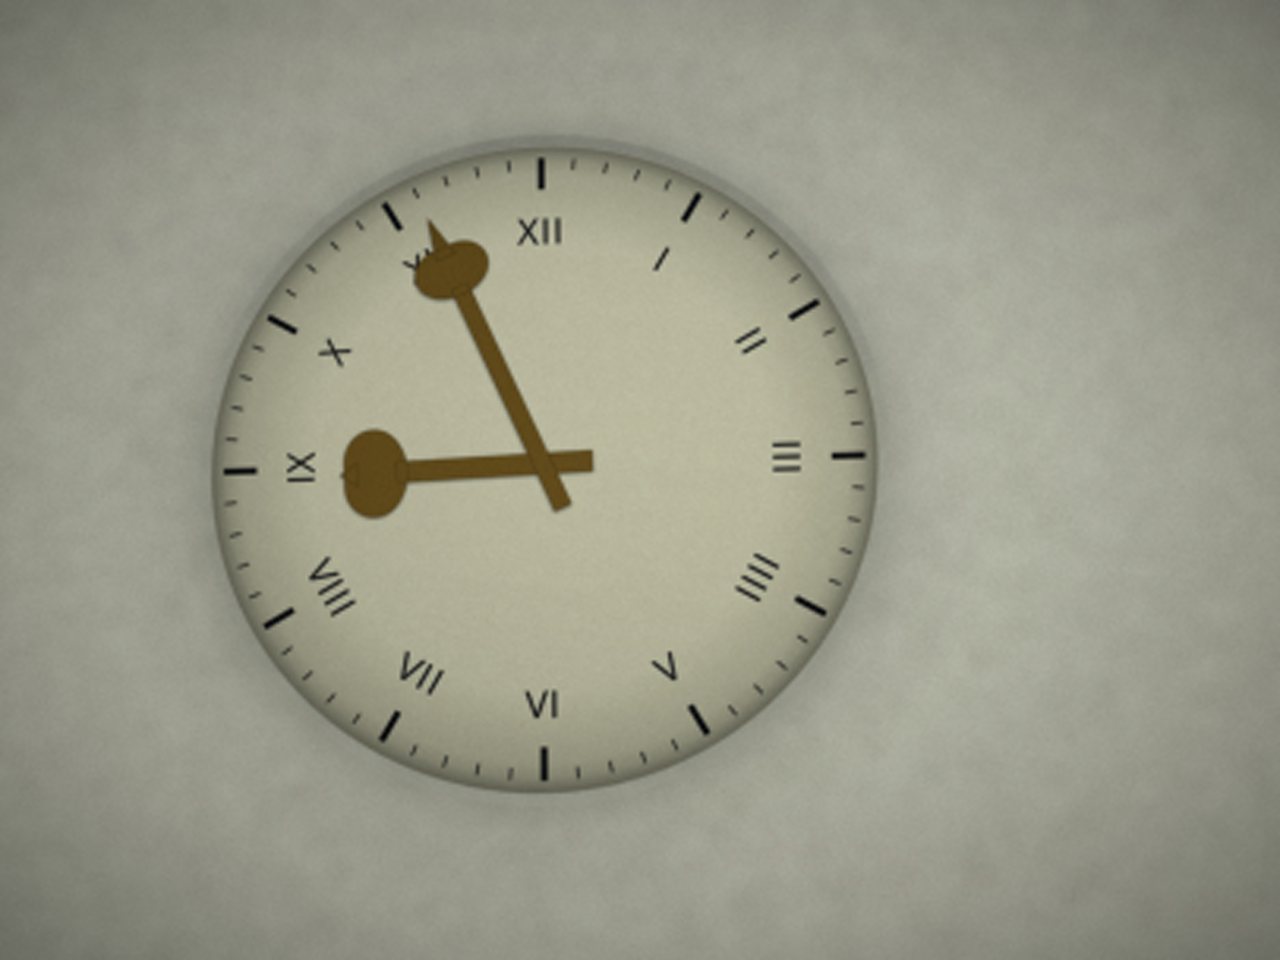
8:56
